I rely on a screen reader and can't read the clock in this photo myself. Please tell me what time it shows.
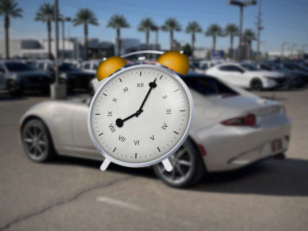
8:04
